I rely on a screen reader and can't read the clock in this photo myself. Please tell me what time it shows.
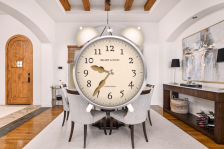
9:36
